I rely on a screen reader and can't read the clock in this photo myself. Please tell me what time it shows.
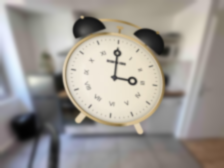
3:00
